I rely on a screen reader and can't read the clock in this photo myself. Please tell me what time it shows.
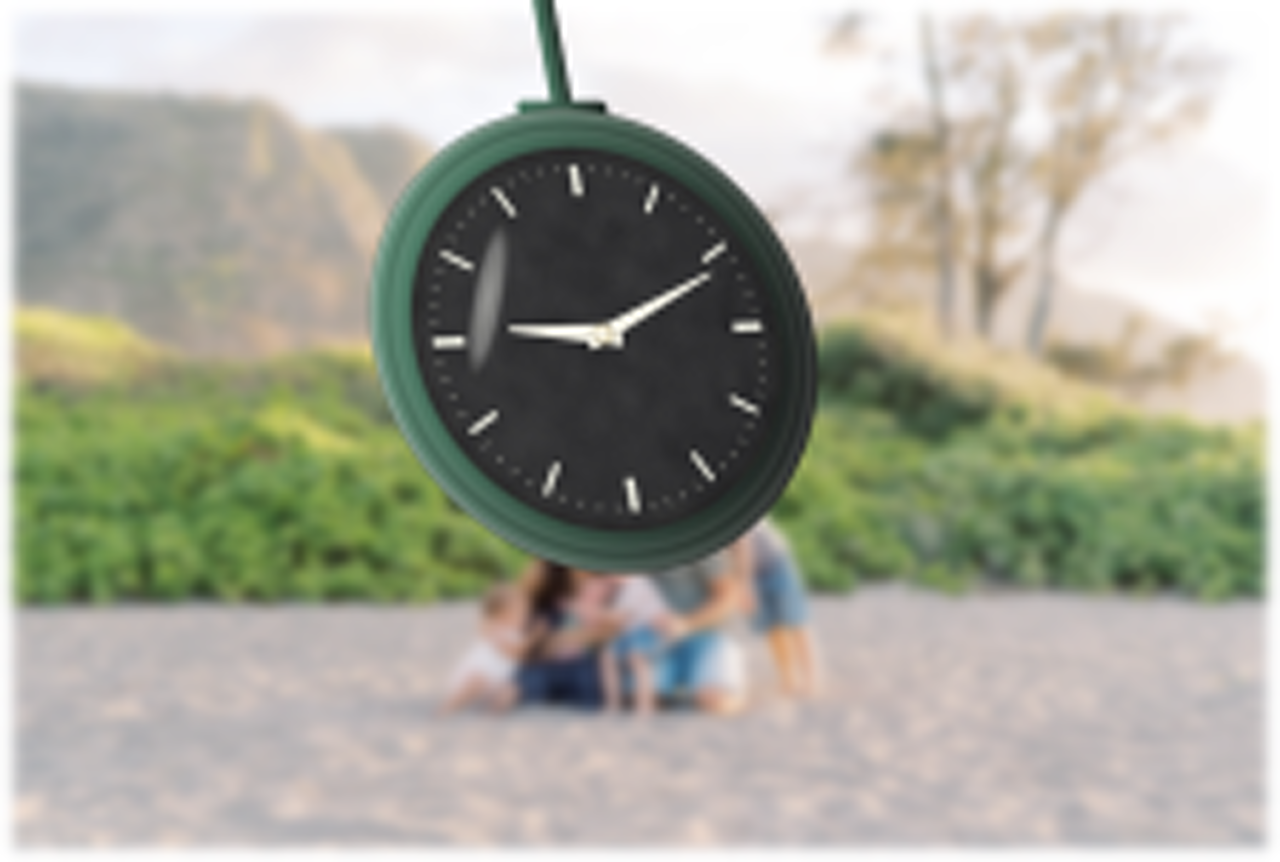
9:11
